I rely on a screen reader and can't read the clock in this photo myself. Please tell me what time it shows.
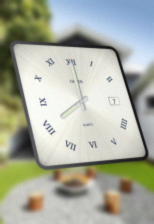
8:00
